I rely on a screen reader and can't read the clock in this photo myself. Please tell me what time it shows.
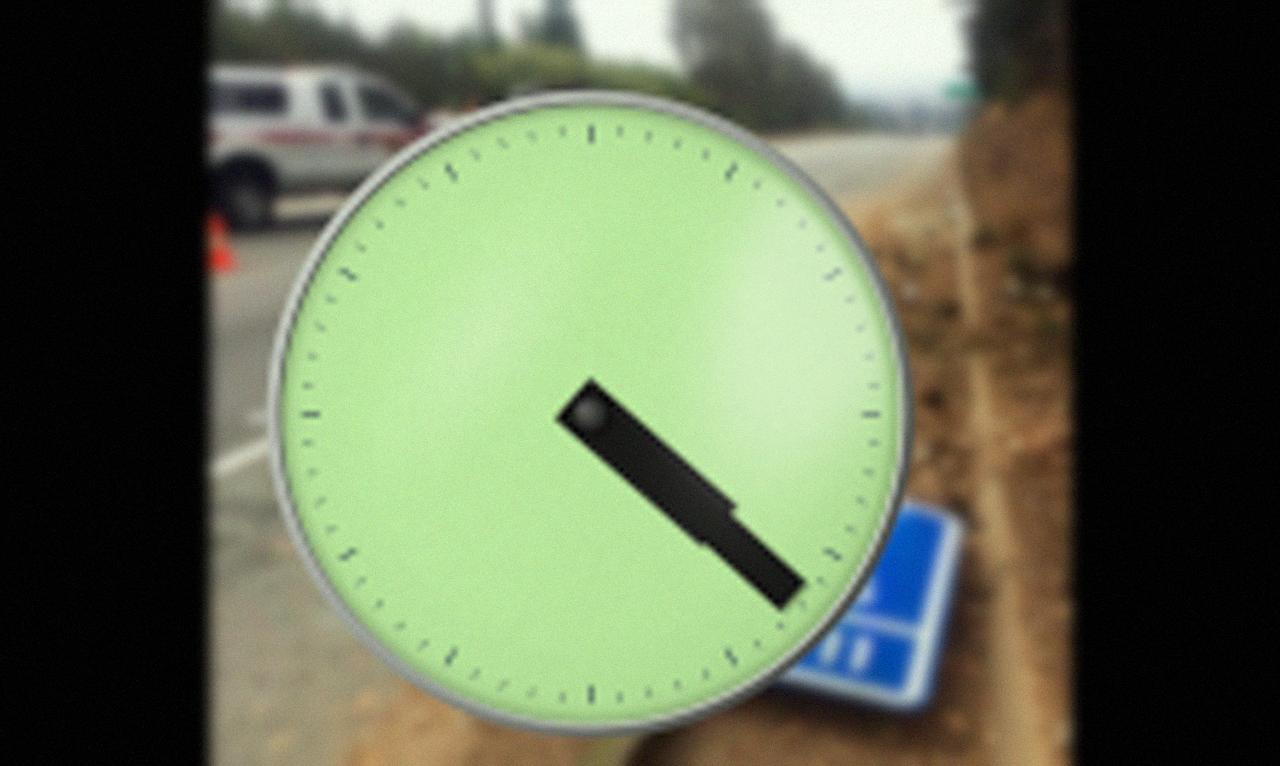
4:22
